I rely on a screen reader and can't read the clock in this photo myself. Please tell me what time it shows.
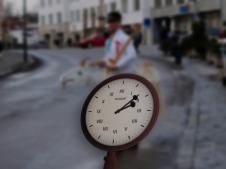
2:08
